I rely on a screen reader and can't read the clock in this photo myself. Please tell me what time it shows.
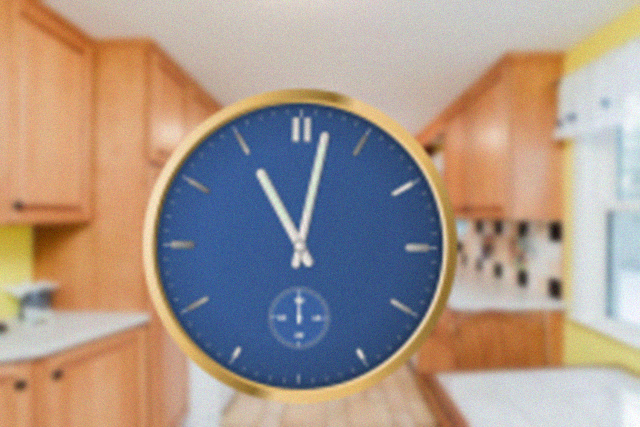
11:02
